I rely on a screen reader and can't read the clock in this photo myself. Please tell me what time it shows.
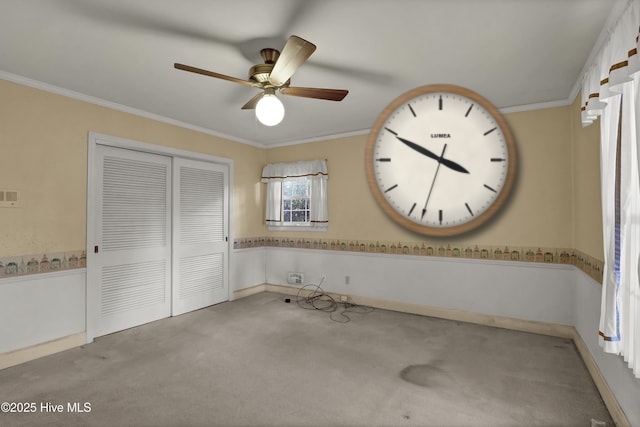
3:49:33
